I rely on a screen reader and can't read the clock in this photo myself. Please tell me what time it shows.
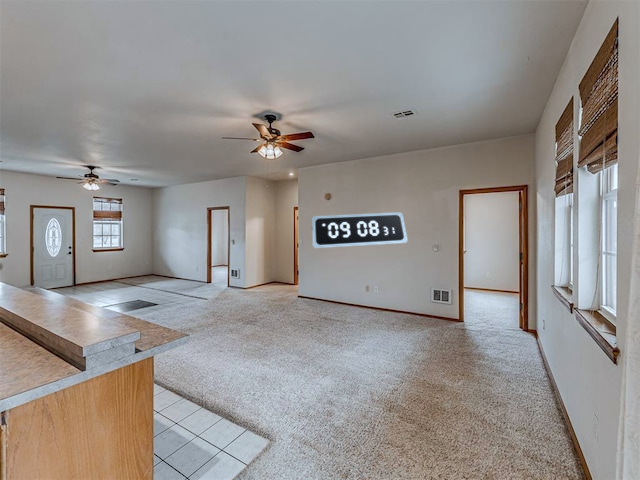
9:08:31
